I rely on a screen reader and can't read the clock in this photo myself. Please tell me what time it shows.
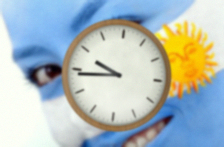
9:44
